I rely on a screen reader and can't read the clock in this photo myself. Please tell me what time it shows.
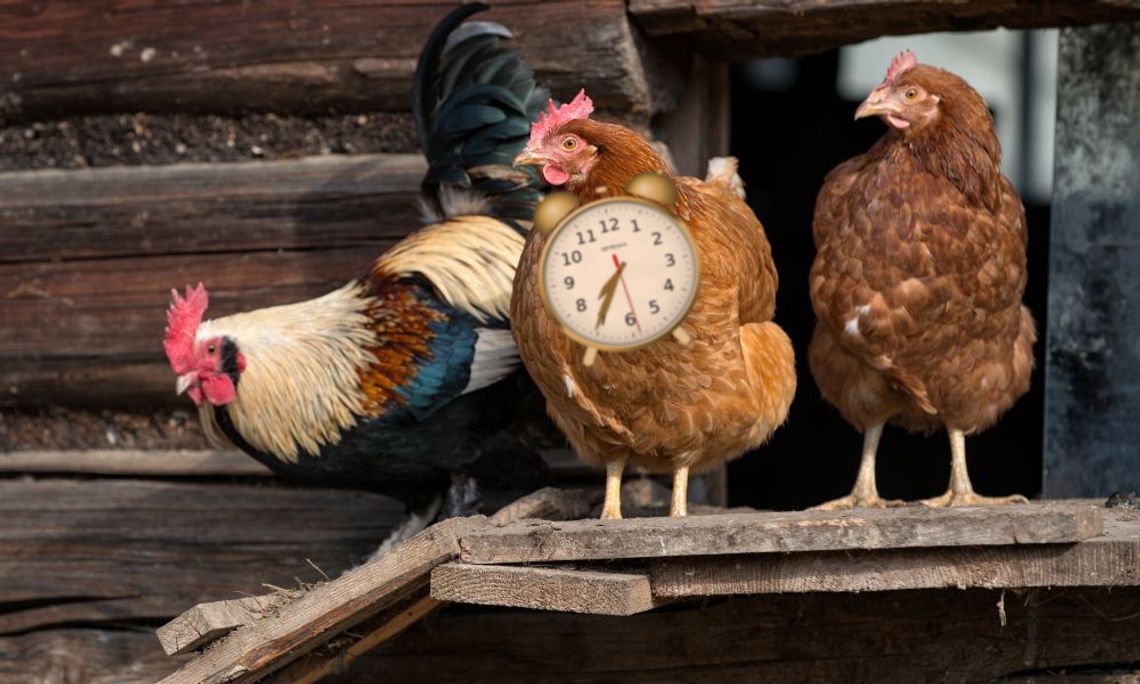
7:35:29
